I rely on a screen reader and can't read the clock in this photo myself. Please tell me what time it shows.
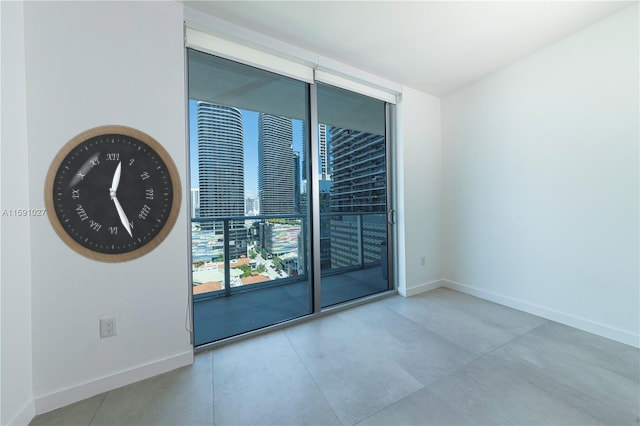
12:26
